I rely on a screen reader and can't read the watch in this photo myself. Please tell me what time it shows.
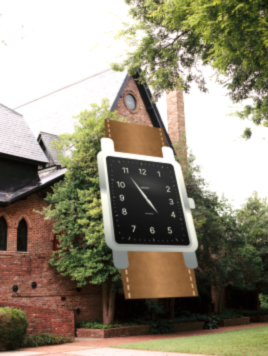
4:55
